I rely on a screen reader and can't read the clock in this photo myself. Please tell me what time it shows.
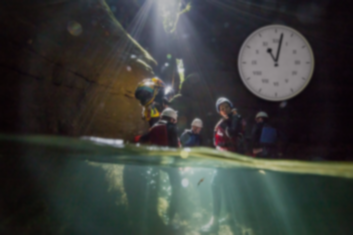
11:02
